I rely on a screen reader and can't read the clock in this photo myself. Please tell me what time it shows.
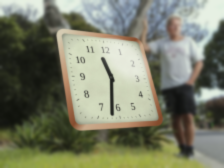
11:32
